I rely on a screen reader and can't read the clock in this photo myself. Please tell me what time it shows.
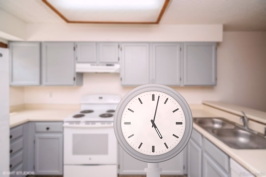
5:02
